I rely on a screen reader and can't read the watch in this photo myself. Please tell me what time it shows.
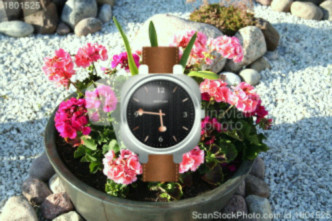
5:46
